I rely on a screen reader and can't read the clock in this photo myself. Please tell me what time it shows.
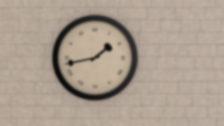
1:43
